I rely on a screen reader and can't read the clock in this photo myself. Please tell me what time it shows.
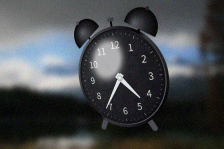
4:36
